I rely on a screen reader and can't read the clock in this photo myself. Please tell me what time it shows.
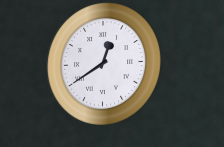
12:40
